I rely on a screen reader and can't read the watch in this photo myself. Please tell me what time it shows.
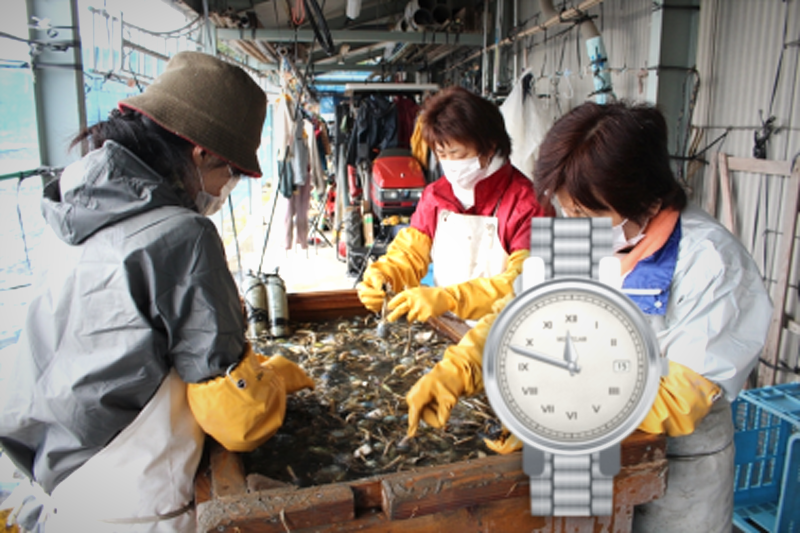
11:48
